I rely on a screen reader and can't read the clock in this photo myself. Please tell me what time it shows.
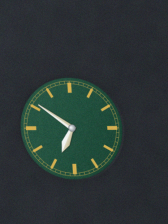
6:51
